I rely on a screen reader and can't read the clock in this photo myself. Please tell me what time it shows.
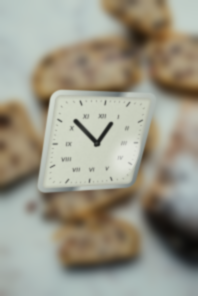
12:52
